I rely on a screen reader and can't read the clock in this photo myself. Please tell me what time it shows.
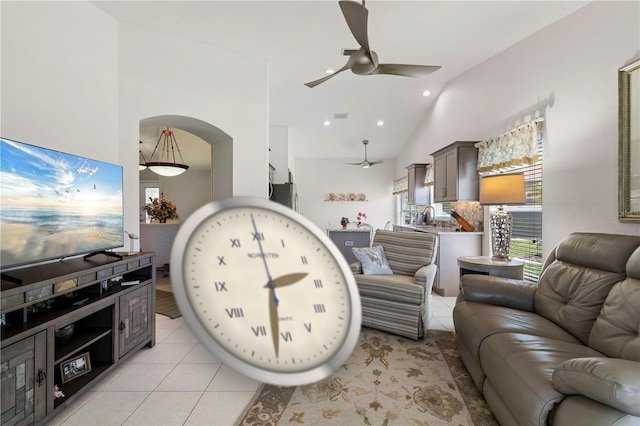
2:32:00
